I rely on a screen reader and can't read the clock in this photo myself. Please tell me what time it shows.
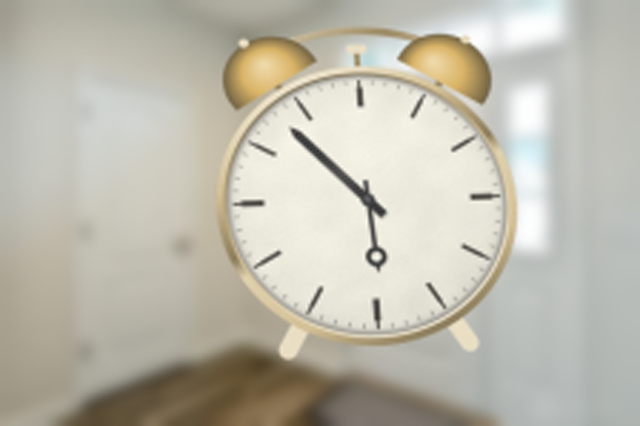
5:53
